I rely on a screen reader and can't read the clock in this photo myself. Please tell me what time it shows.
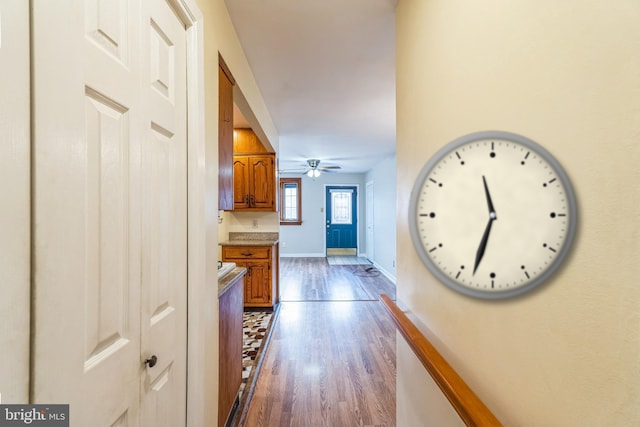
11:33
